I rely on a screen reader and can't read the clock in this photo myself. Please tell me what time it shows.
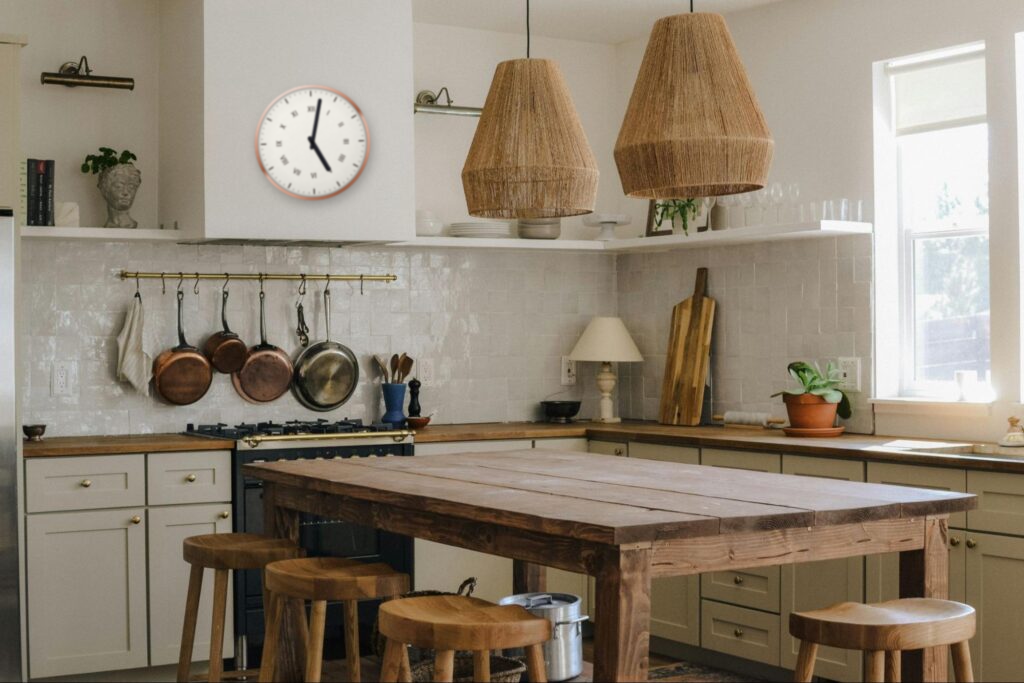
5:02
